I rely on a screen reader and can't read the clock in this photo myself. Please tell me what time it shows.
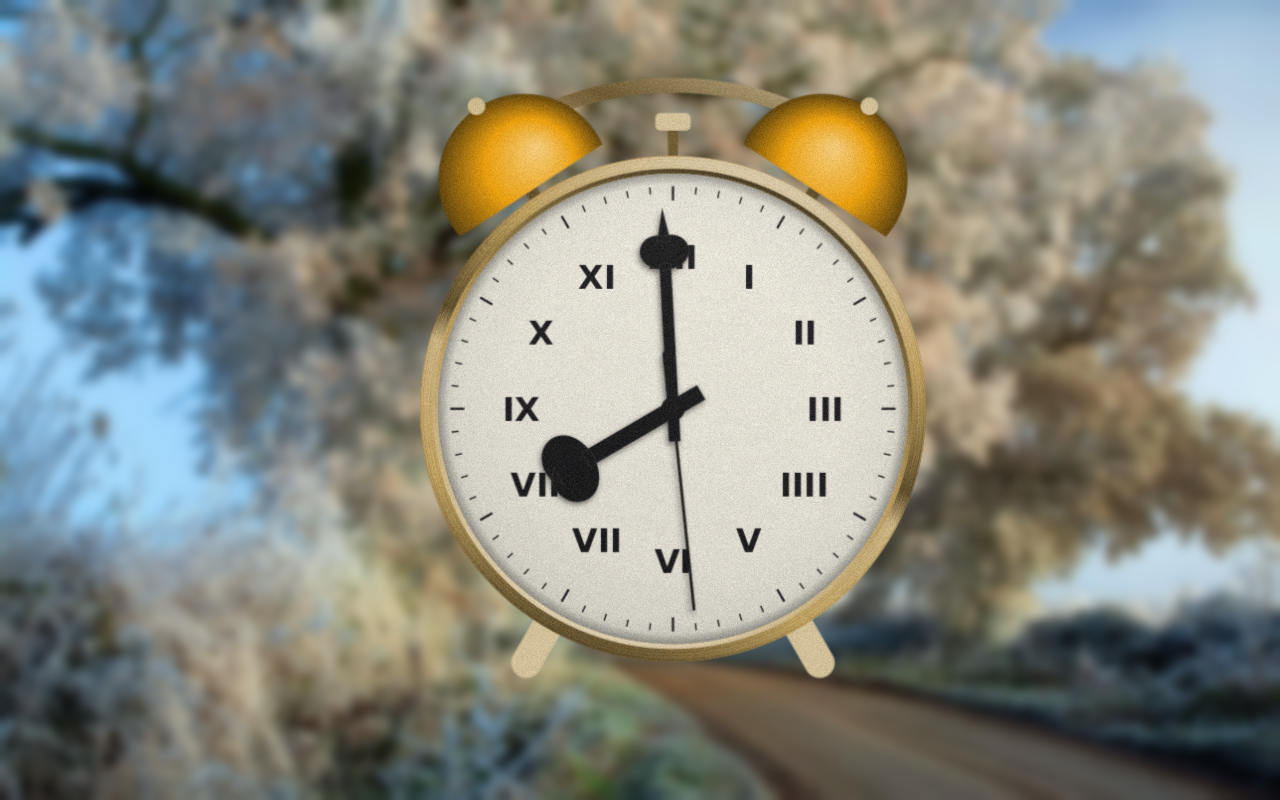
7:59:29
